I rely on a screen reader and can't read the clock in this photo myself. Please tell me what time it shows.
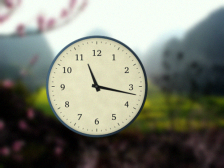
11:17
